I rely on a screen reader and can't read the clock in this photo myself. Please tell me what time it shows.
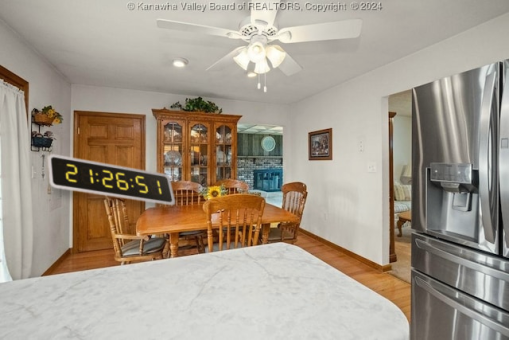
21:26:51
